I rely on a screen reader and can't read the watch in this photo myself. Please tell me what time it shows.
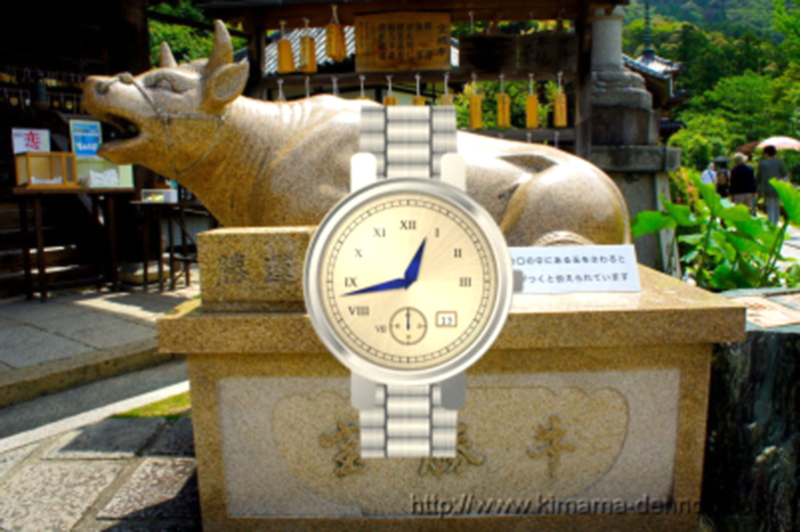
12:43
